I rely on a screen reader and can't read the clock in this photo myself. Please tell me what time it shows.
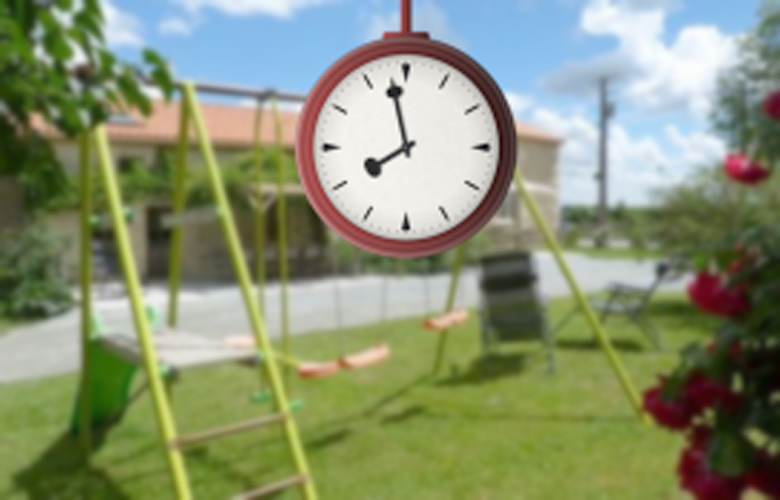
7:58
